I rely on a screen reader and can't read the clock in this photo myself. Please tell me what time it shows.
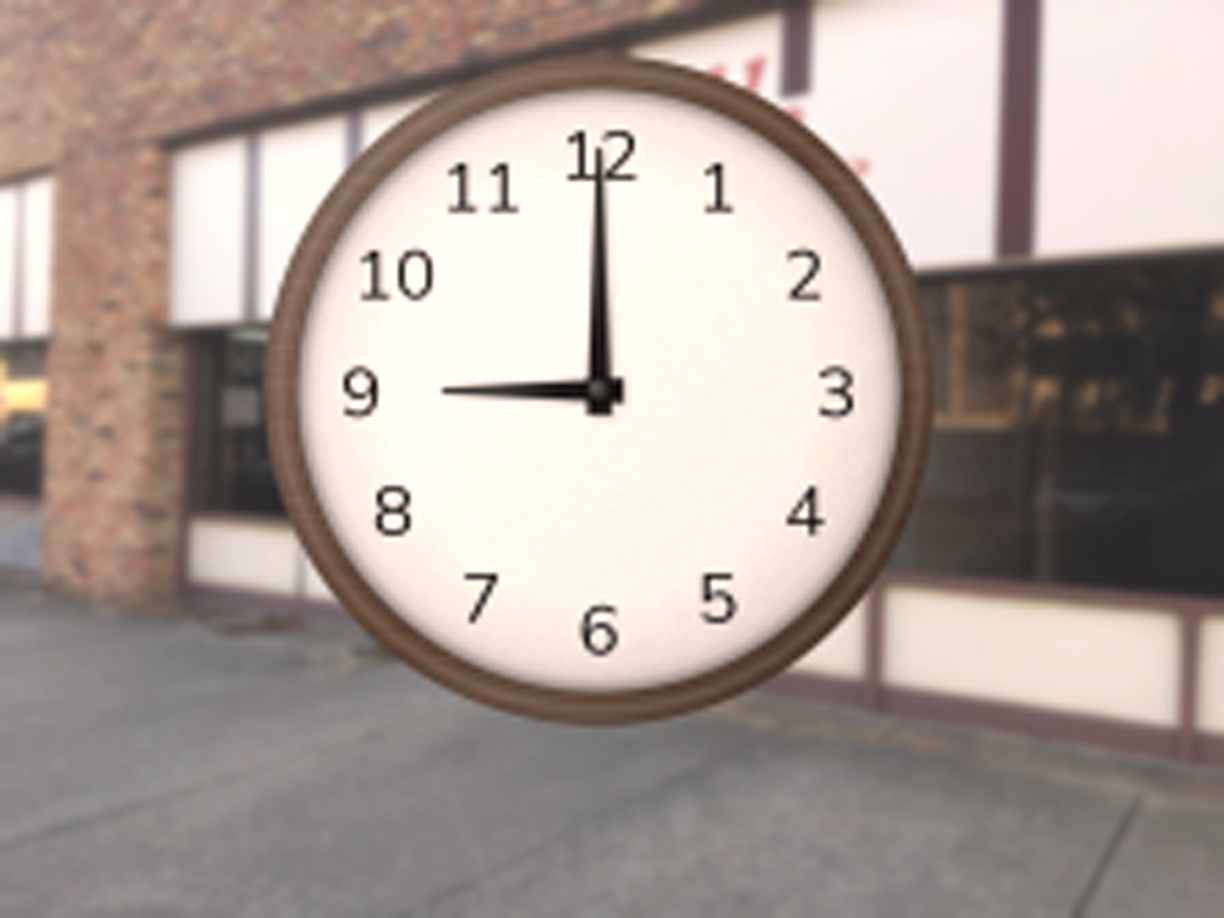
9:00
